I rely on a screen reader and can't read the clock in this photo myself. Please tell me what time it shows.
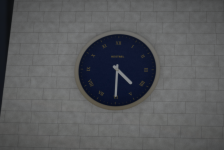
4:30
